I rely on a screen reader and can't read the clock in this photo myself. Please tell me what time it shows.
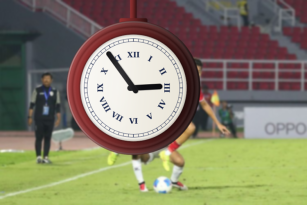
2:54
